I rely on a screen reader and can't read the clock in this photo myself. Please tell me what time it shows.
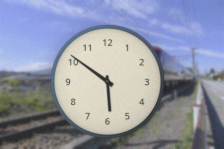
5:51
